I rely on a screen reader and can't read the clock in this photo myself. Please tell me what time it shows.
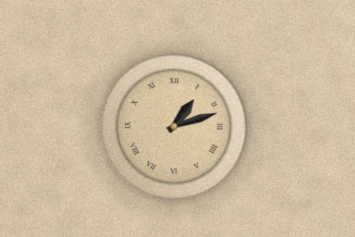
1:12
